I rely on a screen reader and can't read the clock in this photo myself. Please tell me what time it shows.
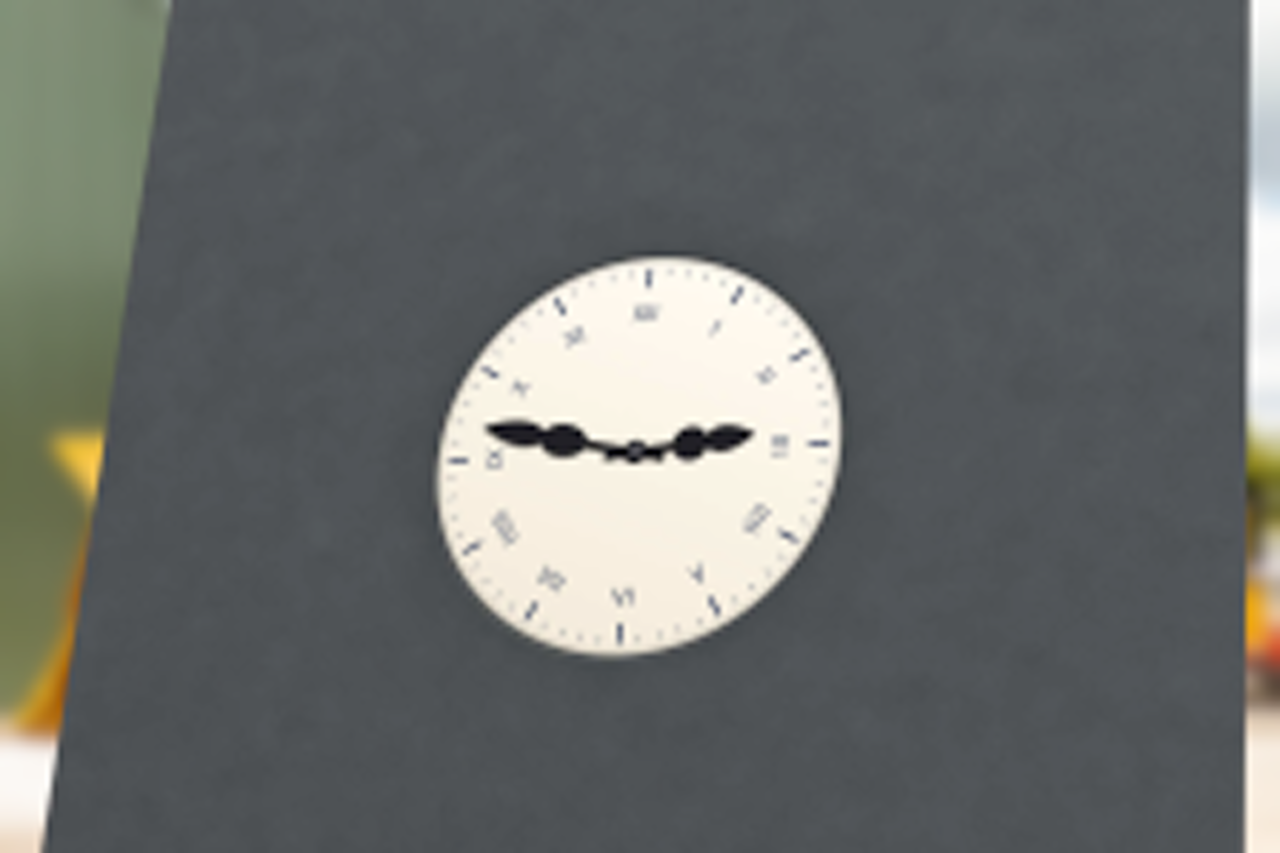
2:47
